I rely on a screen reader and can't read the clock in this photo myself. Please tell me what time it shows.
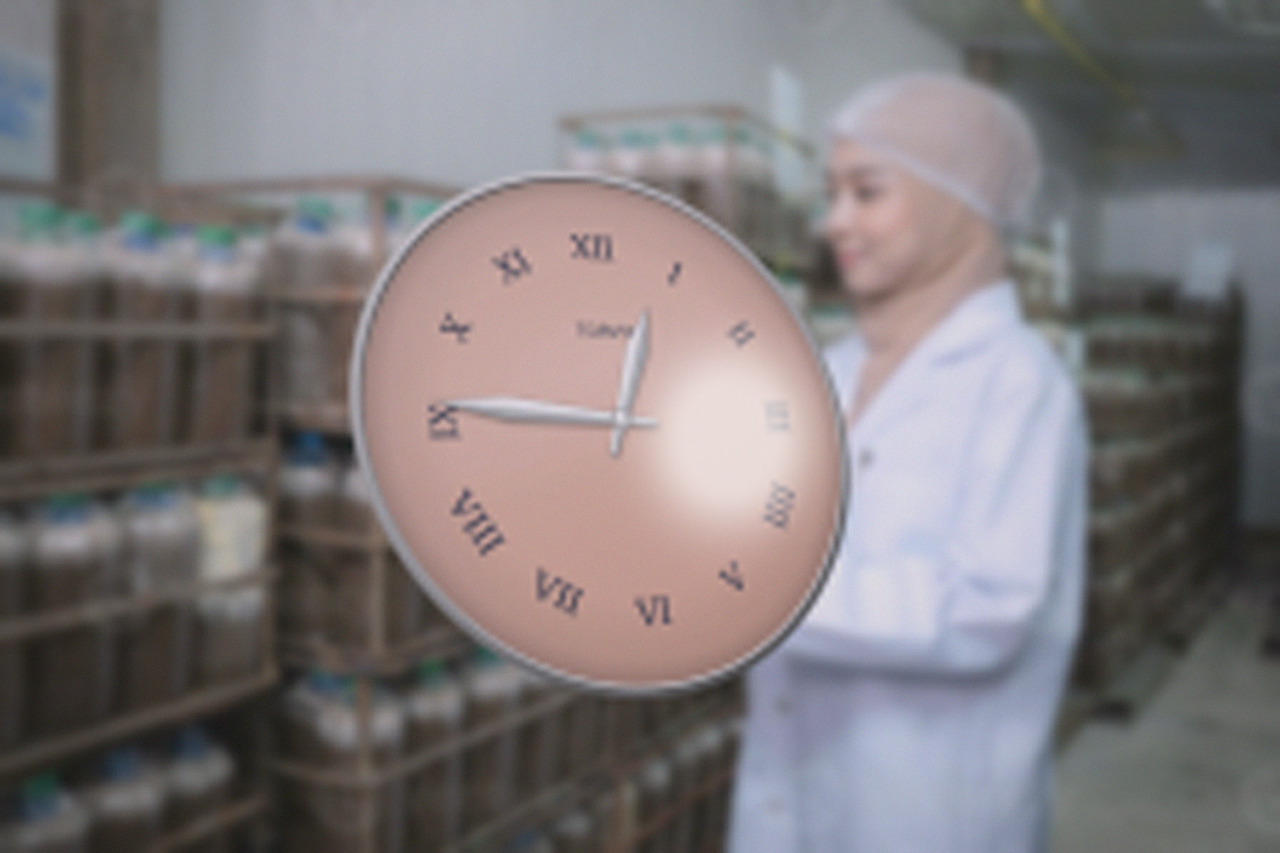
12:46
